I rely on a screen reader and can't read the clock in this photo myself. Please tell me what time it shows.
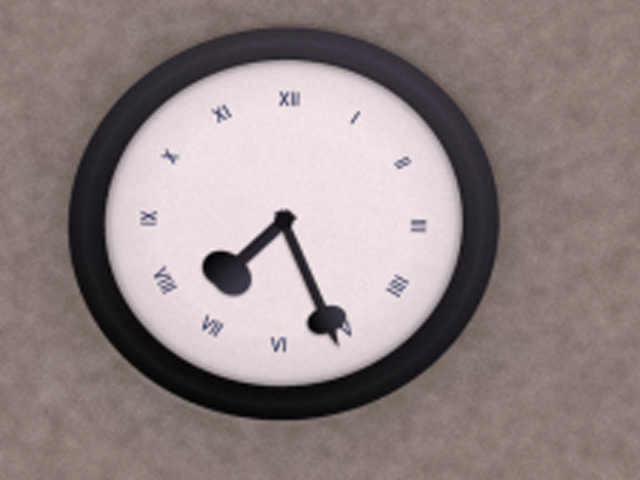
7:26
